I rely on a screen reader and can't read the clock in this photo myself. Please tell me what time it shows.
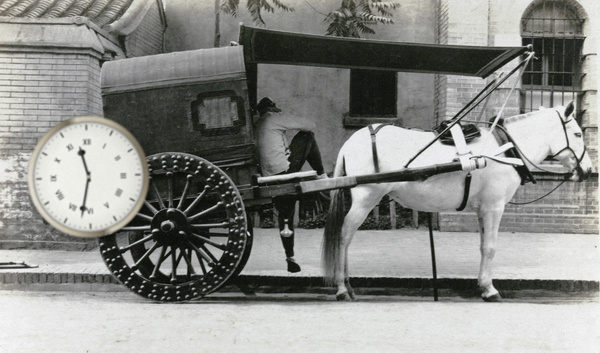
11:32
